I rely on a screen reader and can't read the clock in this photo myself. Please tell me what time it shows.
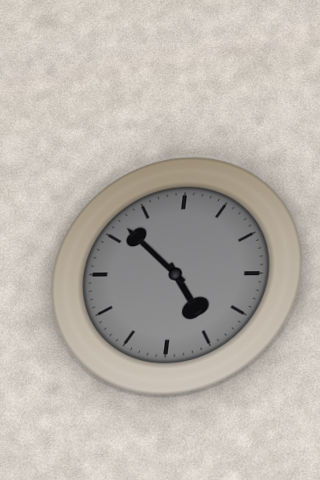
4:52
